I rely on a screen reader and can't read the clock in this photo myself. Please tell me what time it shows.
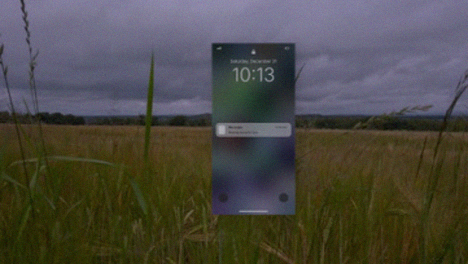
10:13
